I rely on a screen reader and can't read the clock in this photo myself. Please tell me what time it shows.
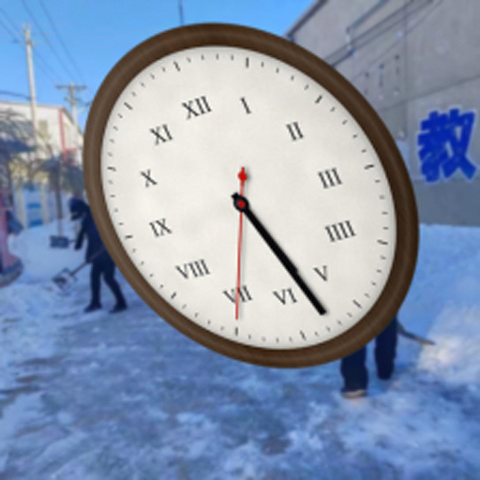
5:27:35
